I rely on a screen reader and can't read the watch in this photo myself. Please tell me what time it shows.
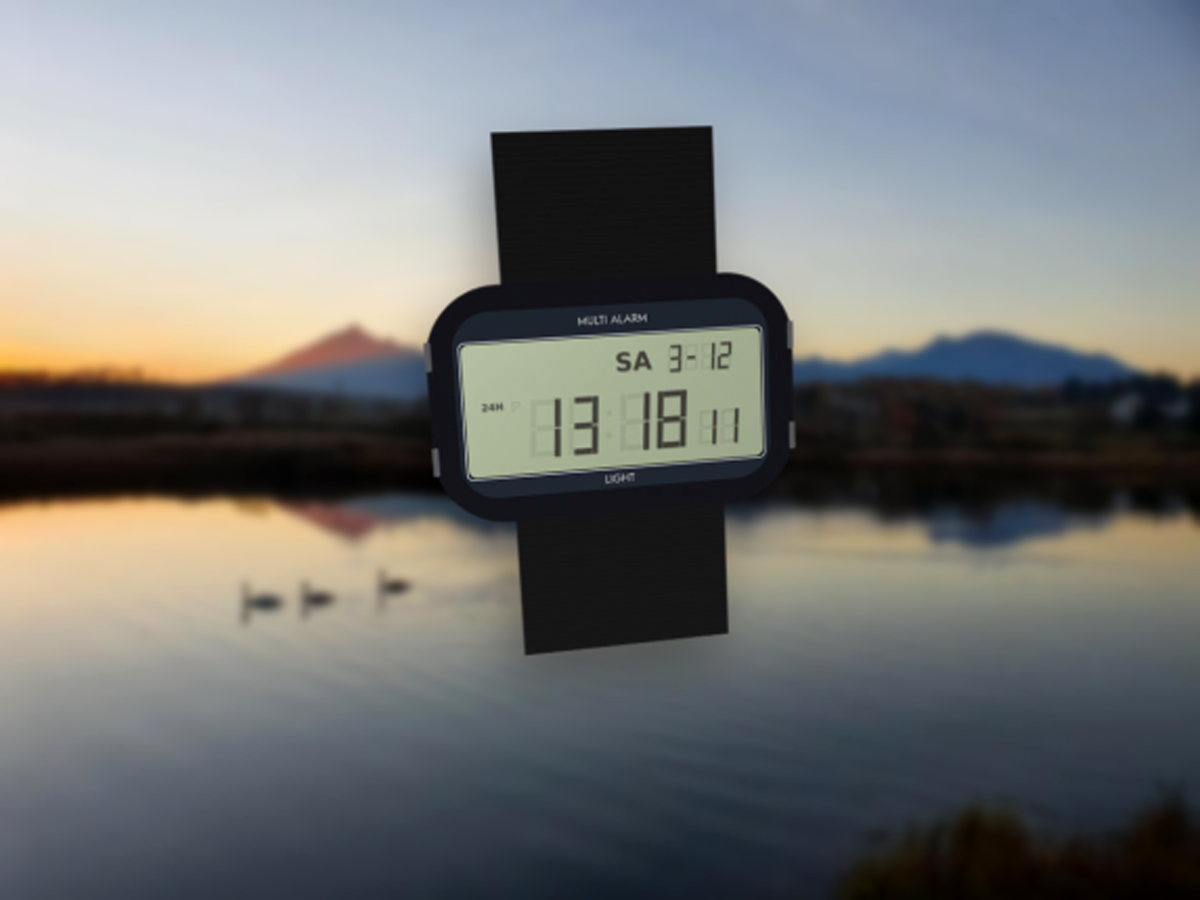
13:18:11
